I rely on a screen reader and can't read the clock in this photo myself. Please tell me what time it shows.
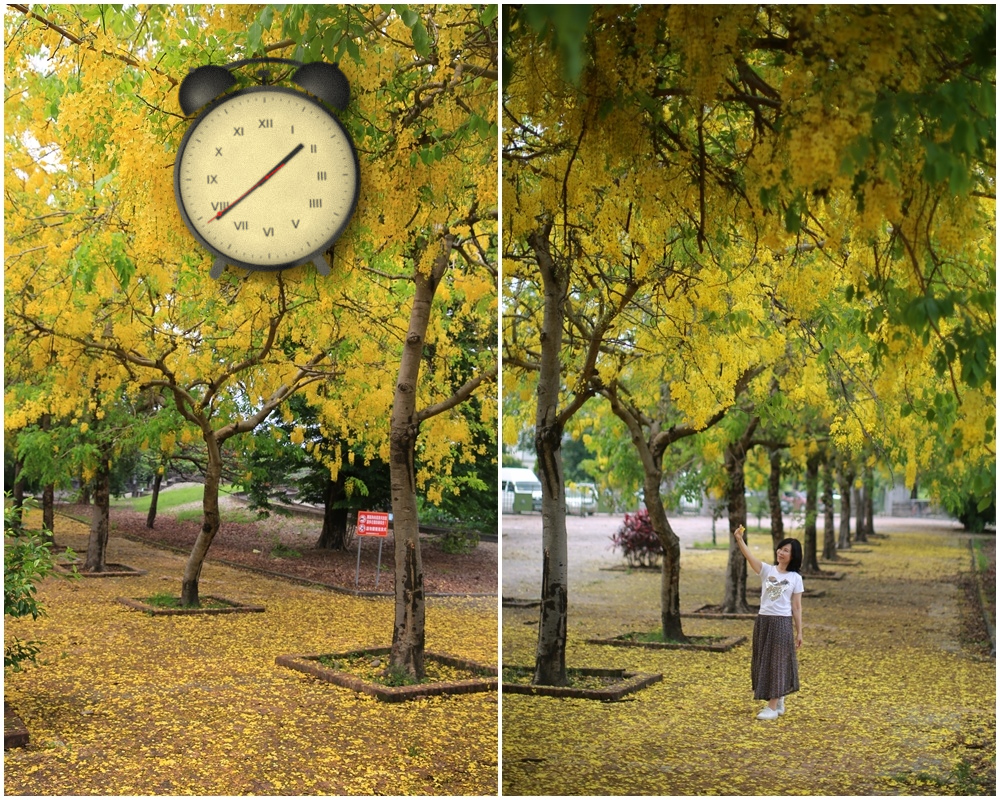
1:38:39
